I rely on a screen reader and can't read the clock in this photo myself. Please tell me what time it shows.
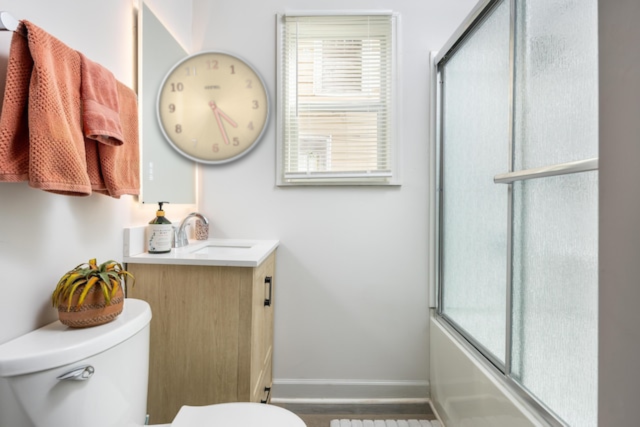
4:27
